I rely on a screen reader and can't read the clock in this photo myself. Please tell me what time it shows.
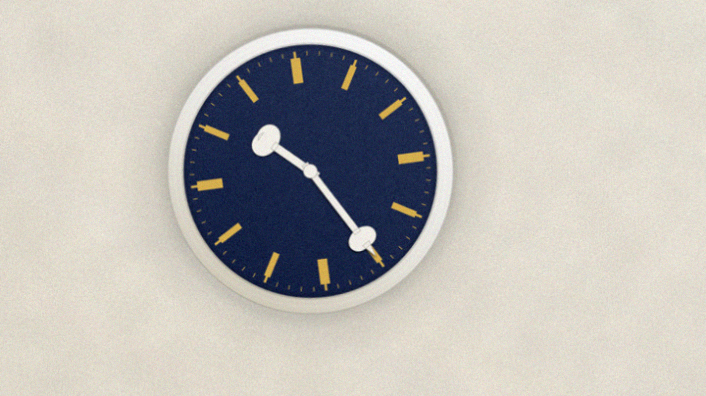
10:25
